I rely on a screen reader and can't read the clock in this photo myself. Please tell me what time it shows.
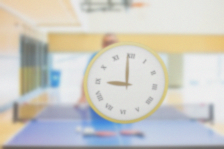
8:59
